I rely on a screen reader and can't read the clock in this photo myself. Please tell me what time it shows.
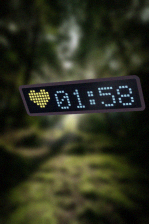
1:58
